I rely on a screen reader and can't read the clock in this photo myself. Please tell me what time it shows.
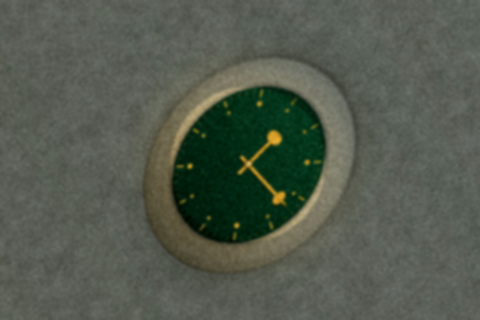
1:22
